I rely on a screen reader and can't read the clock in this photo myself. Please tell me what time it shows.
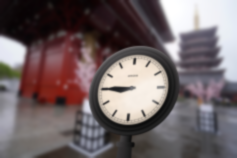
8:45
